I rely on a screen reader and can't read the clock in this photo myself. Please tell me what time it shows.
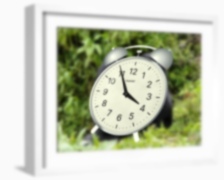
3:55
